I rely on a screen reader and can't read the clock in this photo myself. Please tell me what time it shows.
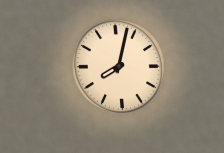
8:03
